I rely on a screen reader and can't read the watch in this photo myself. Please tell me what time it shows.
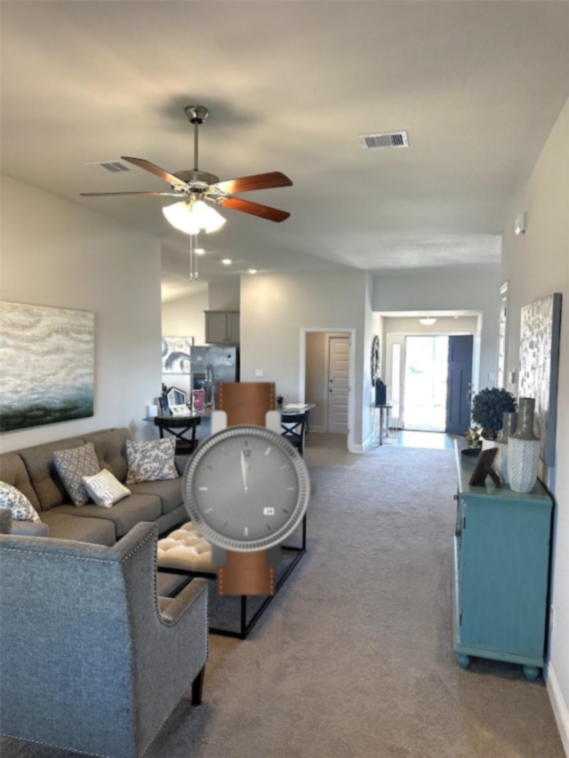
11:59
